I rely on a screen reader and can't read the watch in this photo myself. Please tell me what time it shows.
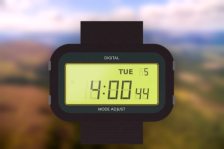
4:00:44
